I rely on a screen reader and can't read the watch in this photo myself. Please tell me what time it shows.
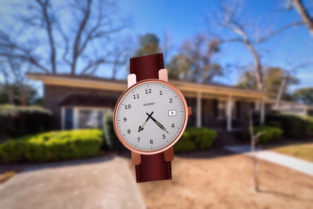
7:23
